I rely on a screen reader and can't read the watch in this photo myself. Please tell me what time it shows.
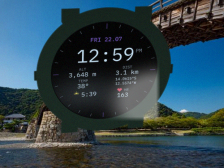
12:59
